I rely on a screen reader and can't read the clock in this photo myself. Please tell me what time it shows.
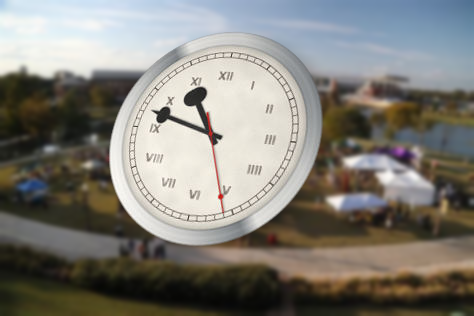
10:47:26
